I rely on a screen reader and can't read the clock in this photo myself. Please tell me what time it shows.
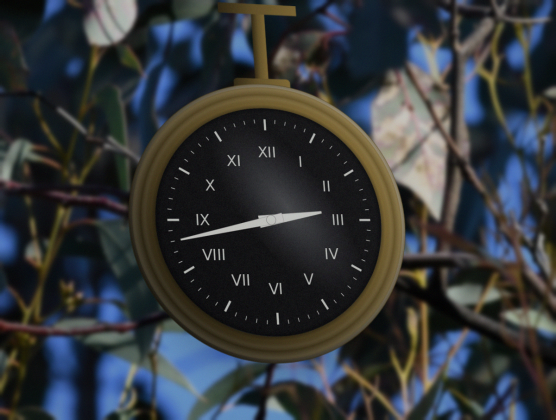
2:43
